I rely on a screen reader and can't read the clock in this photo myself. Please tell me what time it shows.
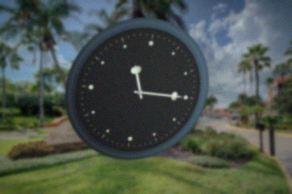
11:15
